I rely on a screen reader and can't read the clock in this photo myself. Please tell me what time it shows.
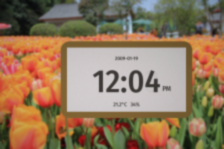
12:04
